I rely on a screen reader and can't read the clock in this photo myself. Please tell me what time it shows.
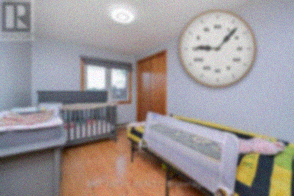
9:07
